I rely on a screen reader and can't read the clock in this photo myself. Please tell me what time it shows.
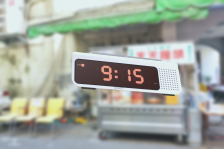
9:15
